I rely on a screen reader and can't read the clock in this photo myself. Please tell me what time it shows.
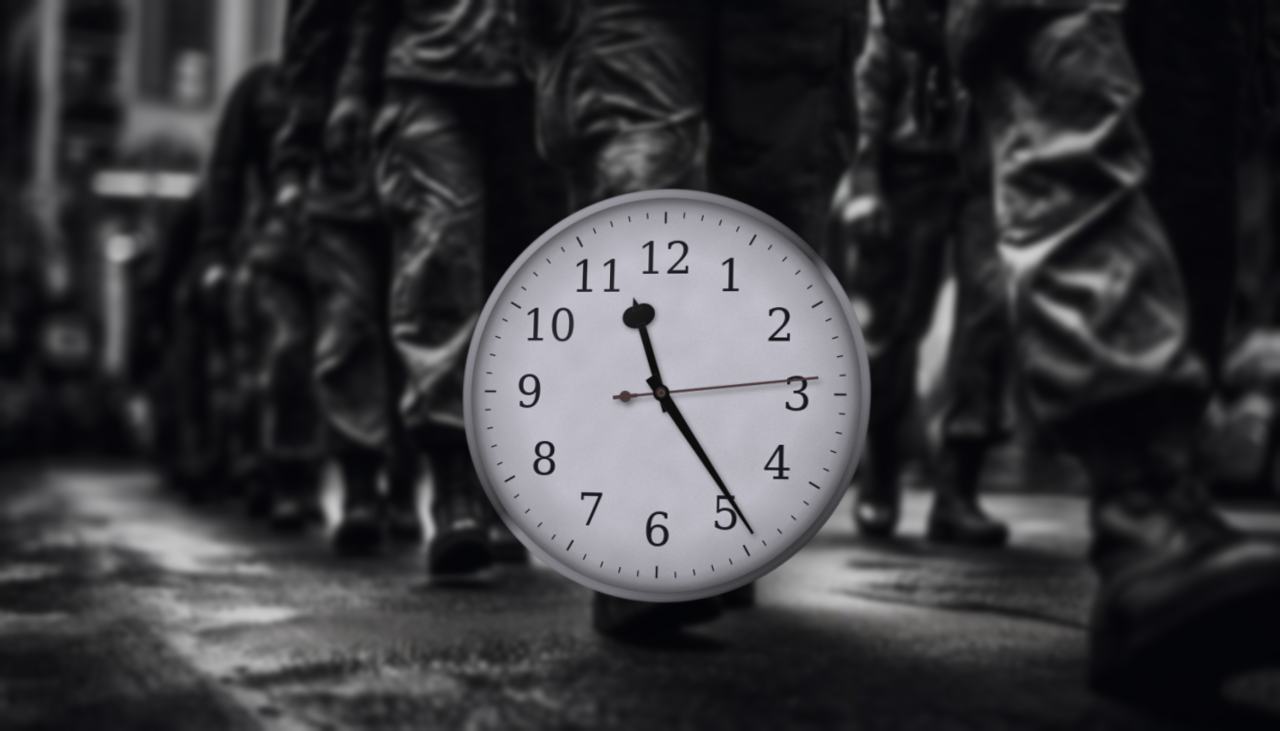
11:24:14
